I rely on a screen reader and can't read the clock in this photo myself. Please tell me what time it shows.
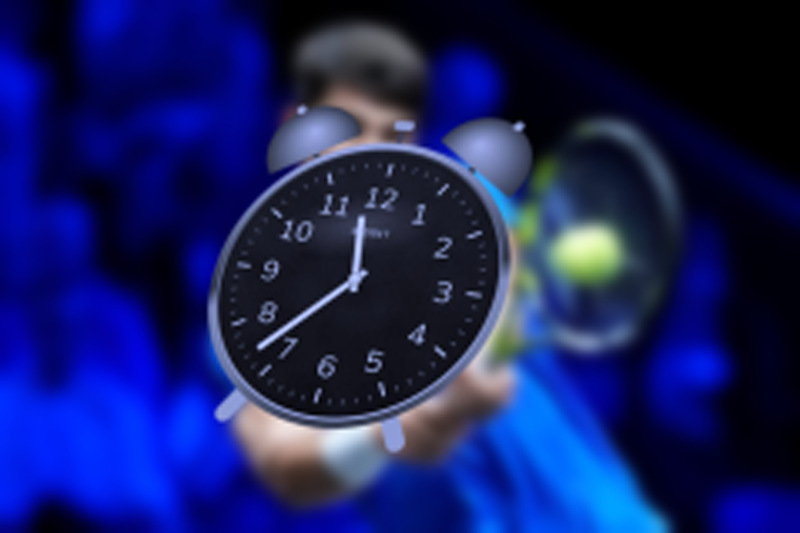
11:37
